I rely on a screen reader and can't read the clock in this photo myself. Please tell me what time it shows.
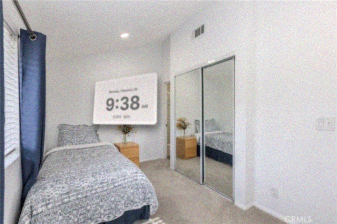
9:38
